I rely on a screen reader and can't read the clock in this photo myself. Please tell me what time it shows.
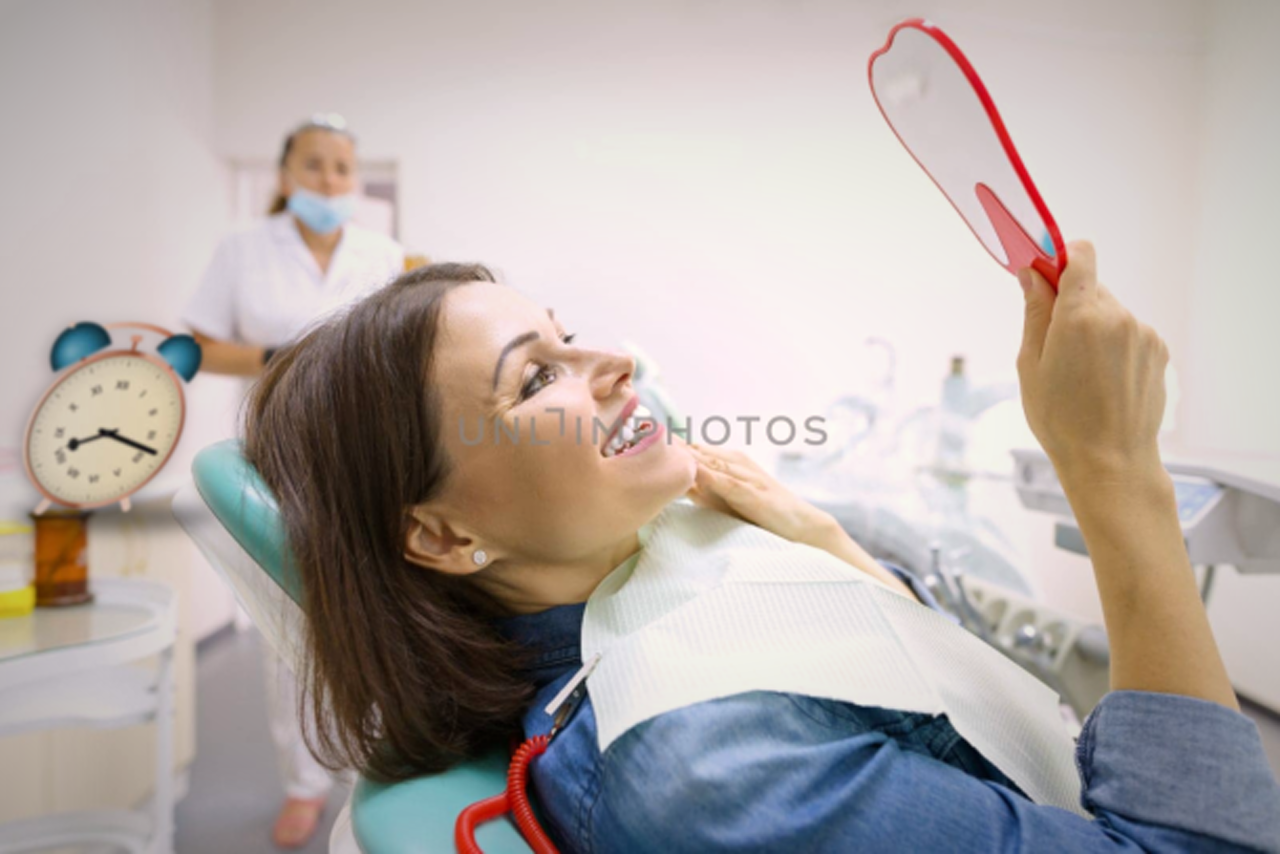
8:18
